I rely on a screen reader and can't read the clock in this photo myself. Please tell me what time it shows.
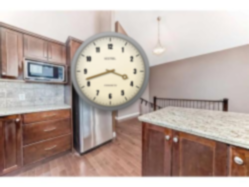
3:42
